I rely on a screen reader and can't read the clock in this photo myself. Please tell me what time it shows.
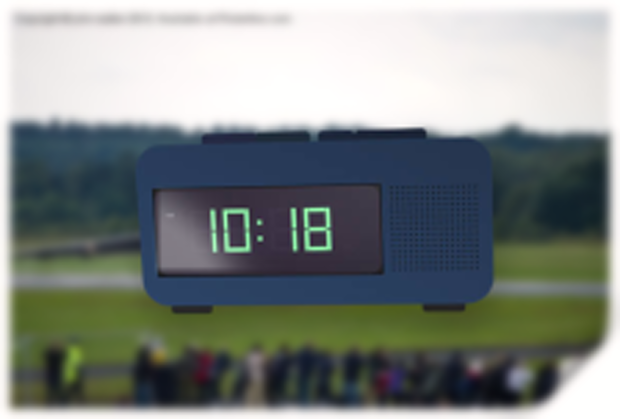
10:18
